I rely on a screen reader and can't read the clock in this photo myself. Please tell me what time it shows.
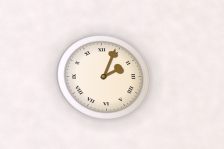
2:04
